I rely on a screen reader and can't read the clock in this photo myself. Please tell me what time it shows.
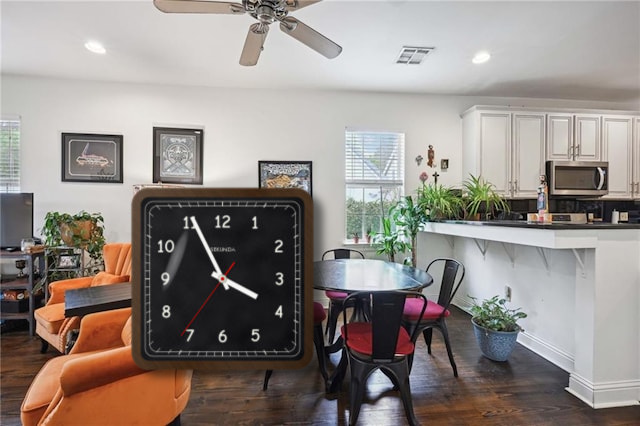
3:55:36
